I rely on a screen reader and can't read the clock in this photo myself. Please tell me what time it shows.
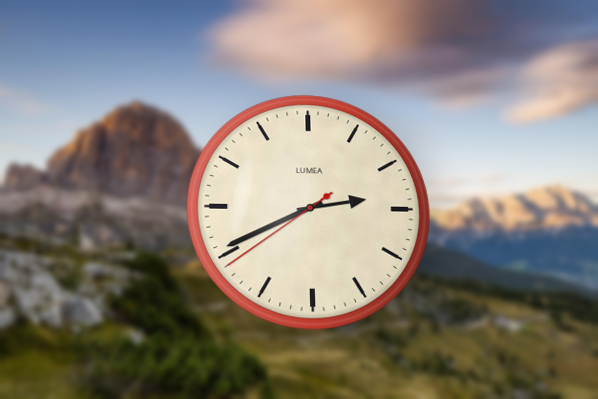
2:40:39
